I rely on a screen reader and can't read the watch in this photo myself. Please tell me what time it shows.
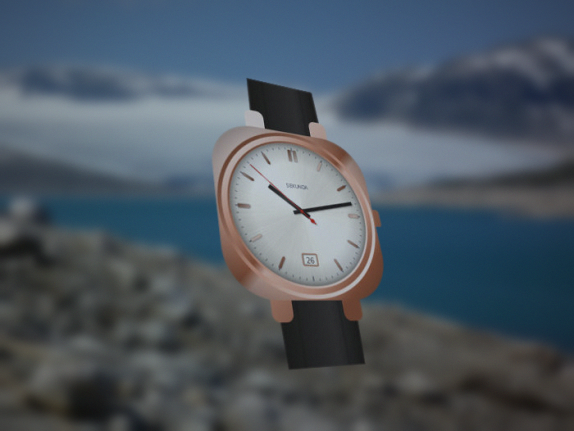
10:12:52
